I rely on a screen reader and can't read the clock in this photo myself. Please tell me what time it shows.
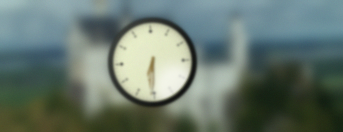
6:31
